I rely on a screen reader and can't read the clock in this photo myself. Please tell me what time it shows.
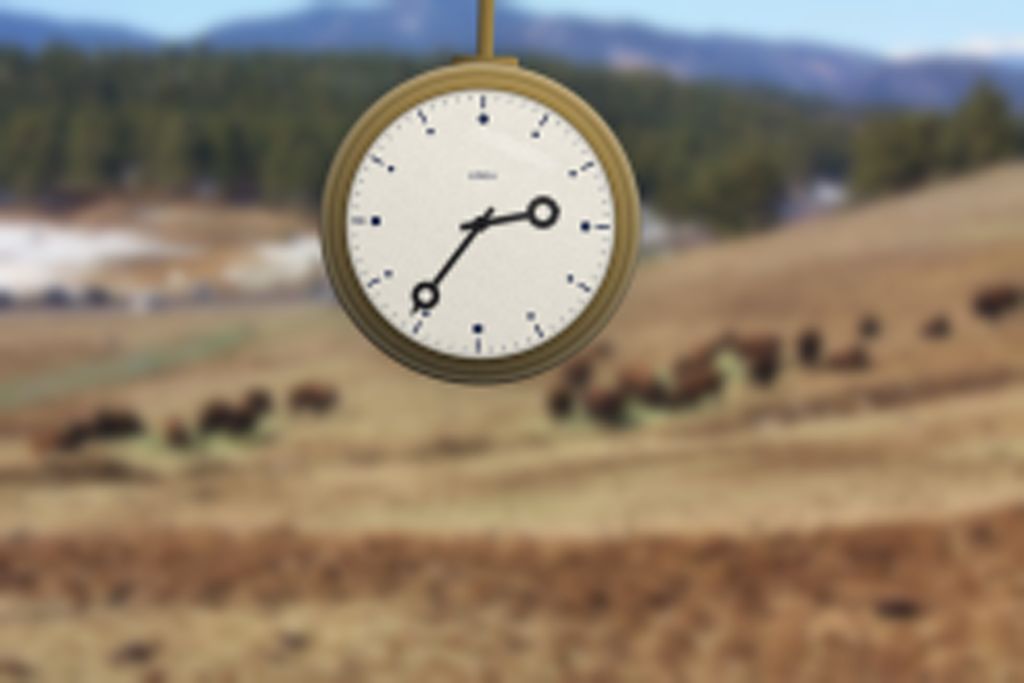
2:36
